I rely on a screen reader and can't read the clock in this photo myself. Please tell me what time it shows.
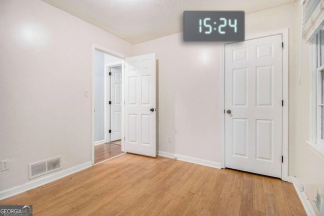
15:24
